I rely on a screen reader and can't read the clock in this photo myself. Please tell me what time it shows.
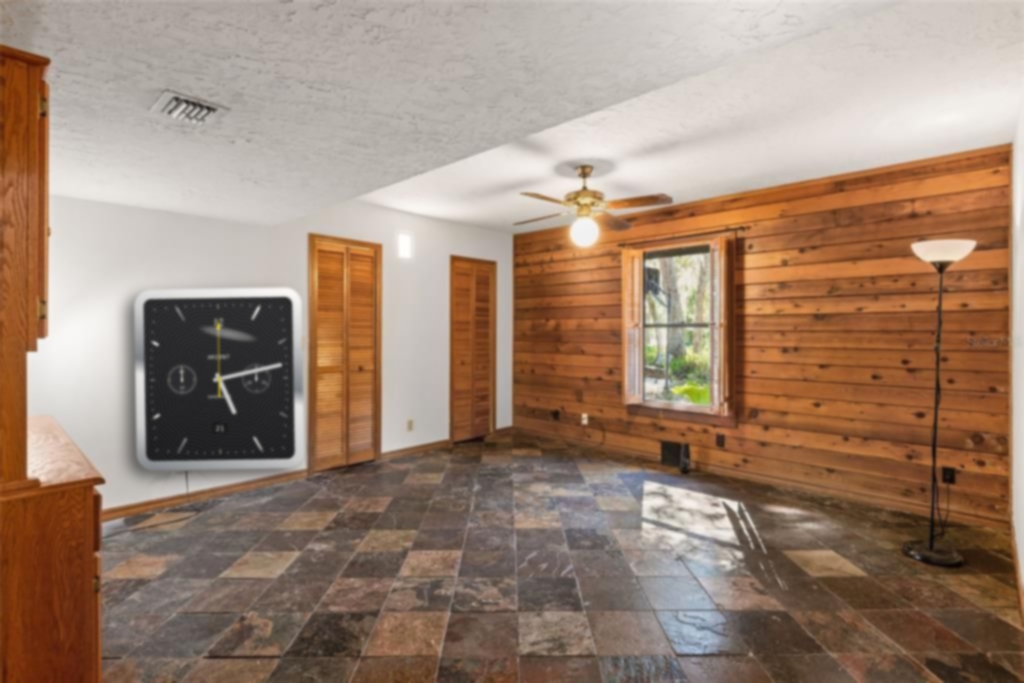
5:13
